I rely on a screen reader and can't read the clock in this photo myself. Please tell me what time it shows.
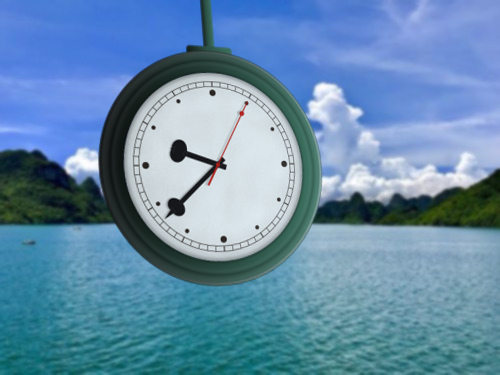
9:38:05
